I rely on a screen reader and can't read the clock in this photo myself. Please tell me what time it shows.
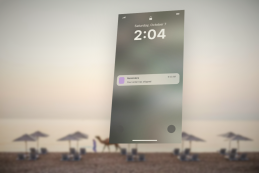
2:04
